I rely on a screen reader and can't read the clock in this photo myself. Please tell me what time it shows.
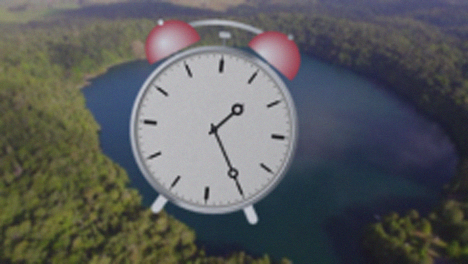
1:25
